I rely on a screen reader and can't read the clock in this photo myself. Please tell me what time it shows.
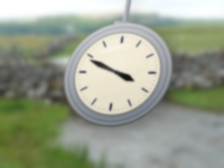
3:49
